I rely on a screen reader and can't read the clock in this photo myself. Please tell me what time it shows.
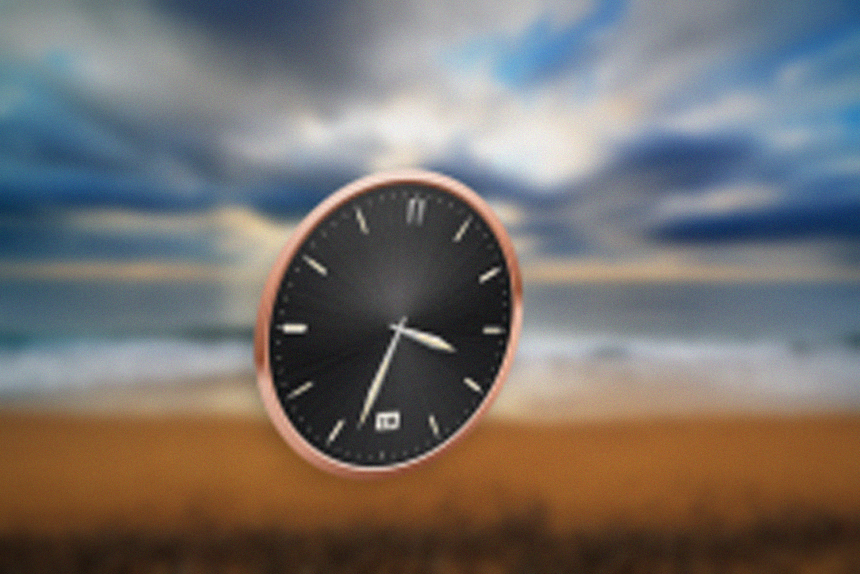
3:33
